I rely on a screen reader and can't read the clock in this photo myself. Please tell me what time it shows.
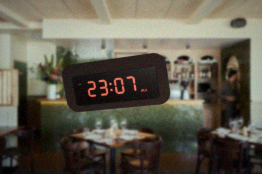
23:07
